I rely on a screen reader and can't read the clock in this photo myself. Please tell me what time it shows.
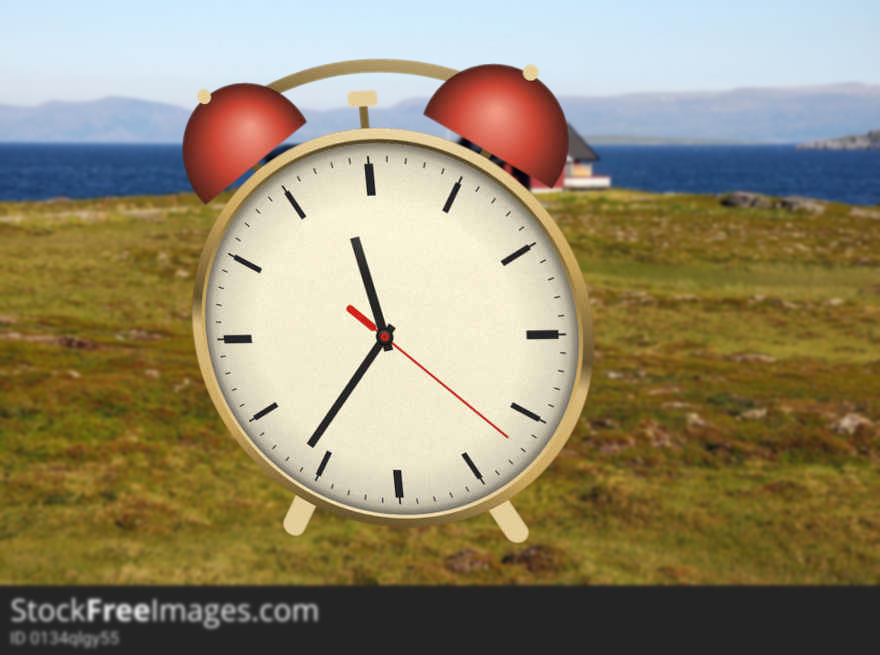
11:36:22
